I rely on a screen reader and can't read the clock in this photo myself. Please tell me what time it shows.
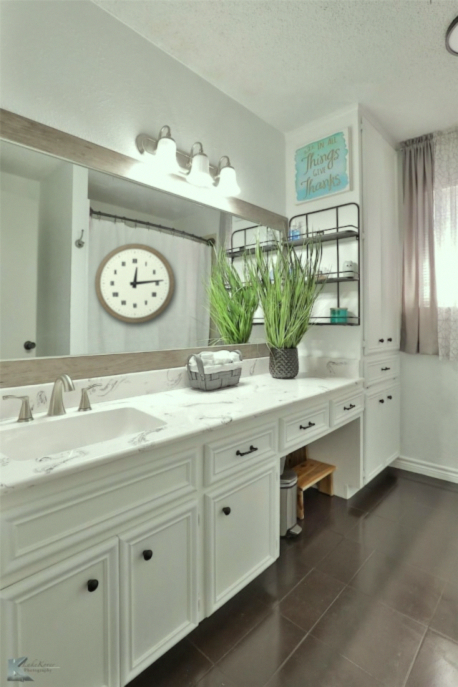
12:14
